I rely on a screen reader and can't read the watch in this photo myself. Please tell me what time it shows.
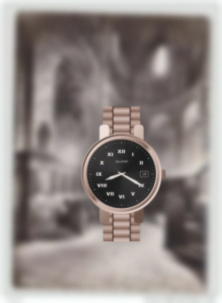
8:20
